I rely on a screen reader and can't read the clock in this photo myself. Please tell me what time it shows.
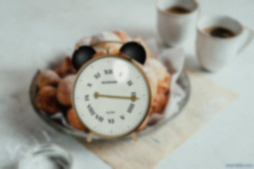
9:16
